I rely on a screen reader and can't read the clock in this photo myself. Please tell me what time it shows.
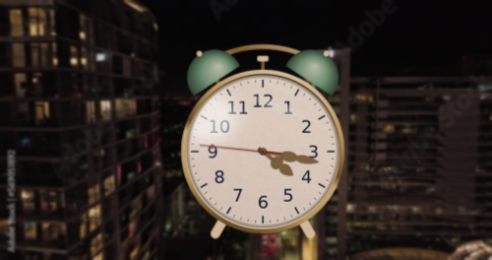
4:16:46
